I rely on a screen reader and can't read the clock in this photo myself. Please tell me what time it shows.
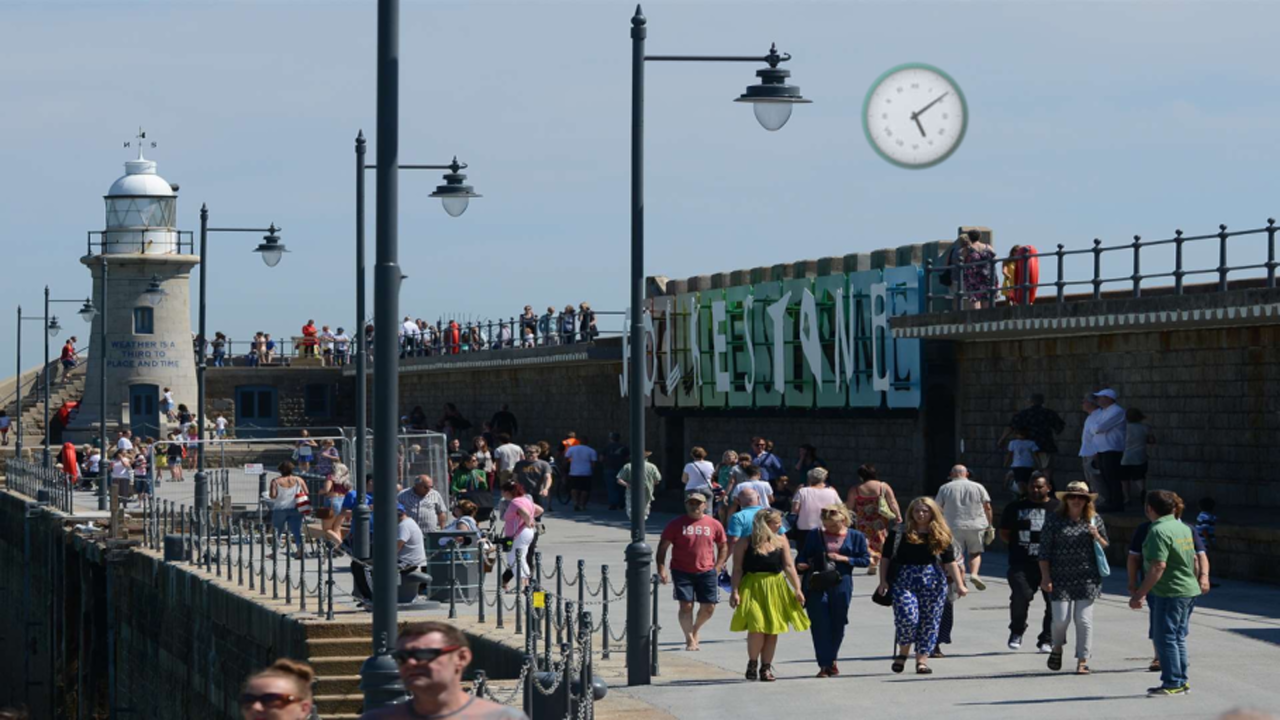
5:09
